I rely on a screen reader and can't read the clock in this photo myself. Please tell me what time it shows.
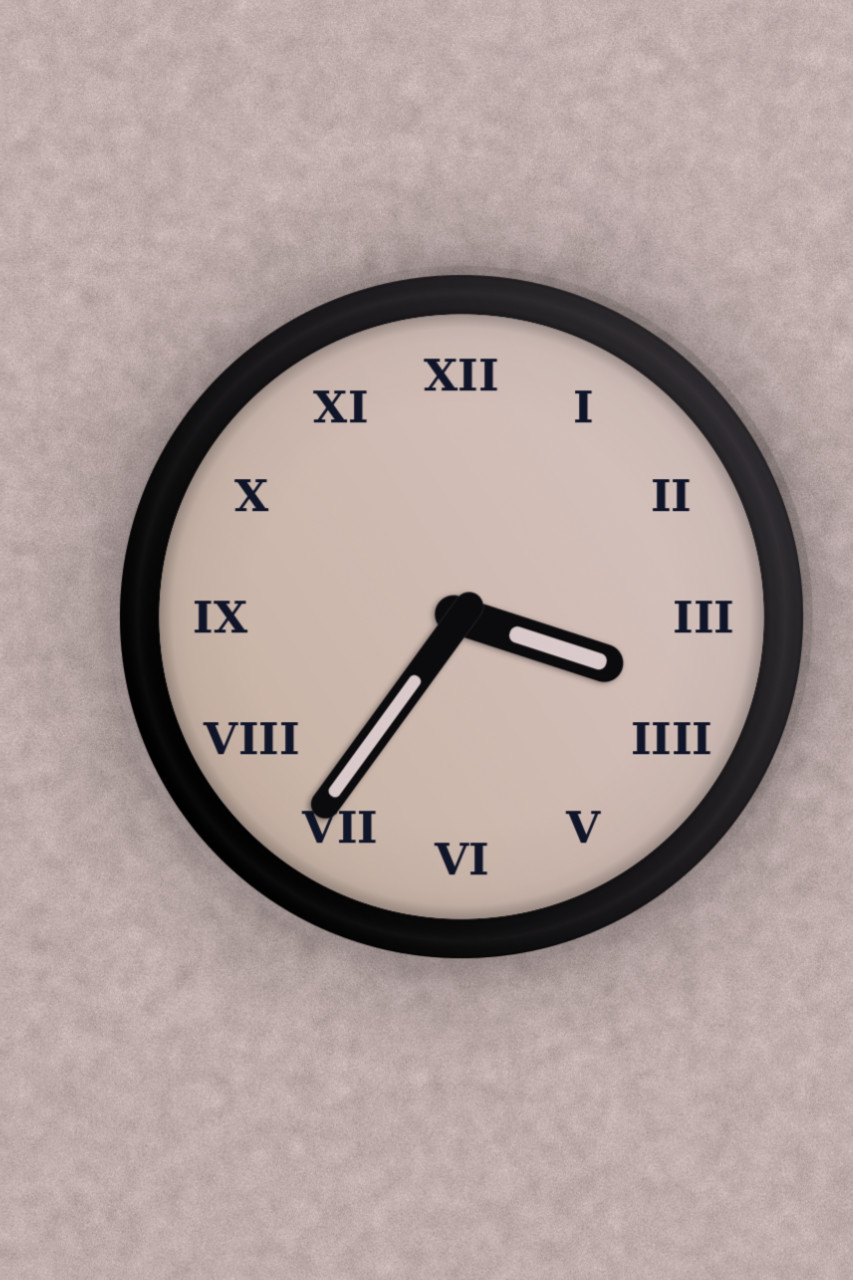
3:36
